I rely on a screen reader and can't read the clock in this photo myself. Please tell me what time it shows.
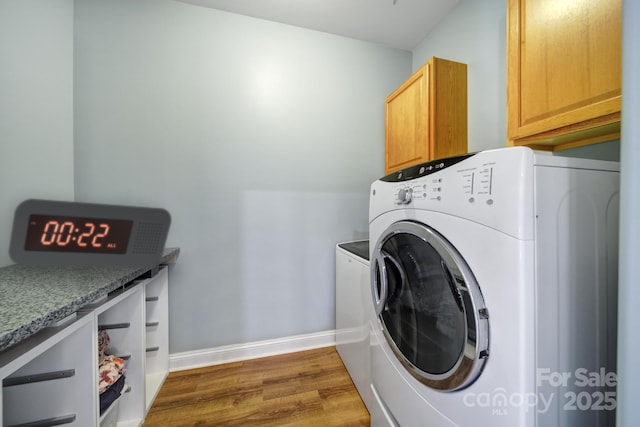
0:22
